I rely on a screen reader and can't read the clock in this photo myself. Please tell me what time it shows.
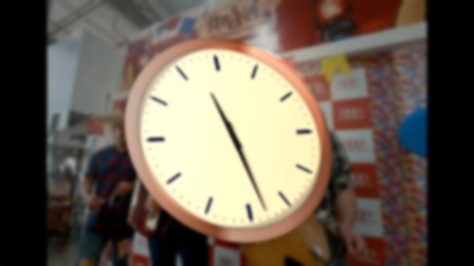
11:28
